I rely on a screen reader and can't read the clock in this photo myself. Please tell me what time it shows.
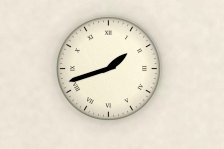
1:42
